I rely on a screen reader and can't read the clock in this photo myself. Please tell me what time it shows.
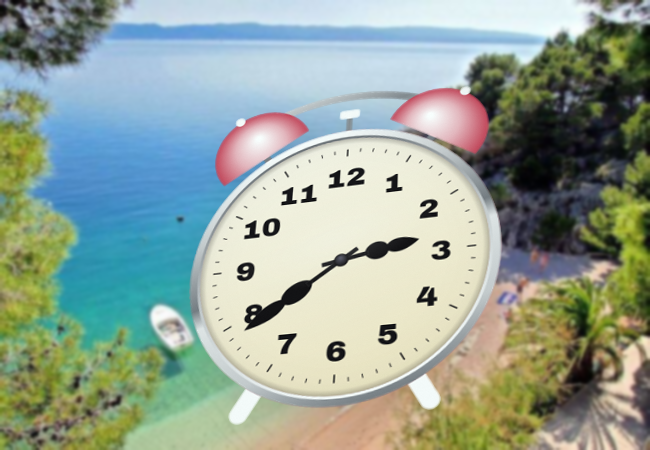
2:39
